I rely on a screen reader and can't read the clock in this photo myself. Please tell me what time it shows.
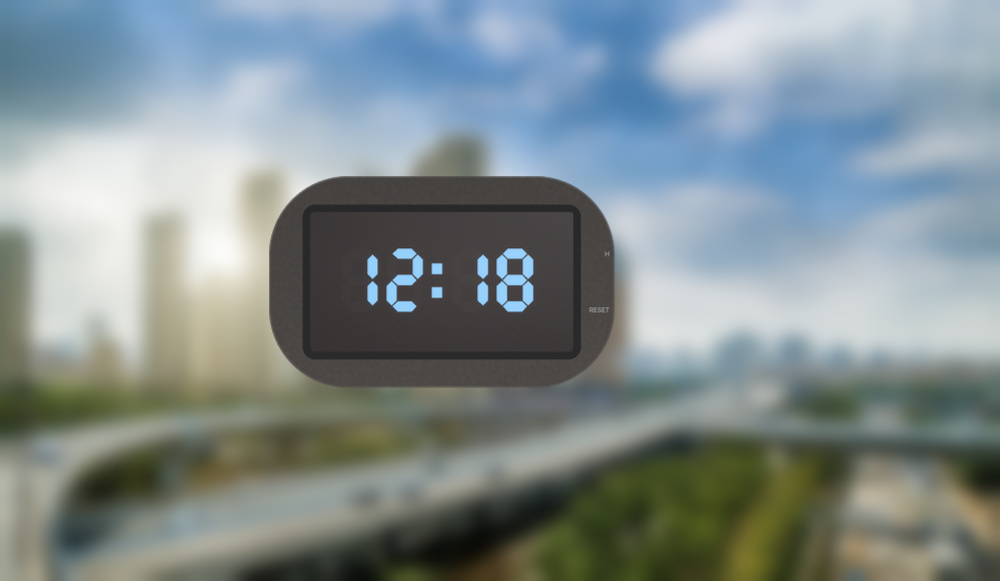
12:18
